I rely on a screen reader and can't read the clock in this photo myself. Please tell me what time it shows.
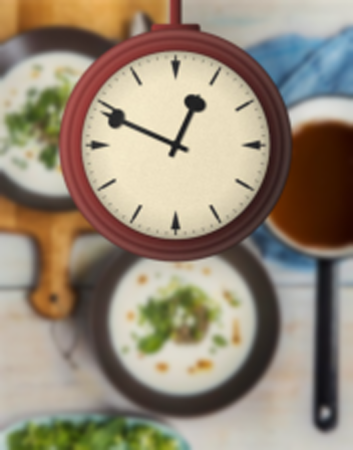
12:49
